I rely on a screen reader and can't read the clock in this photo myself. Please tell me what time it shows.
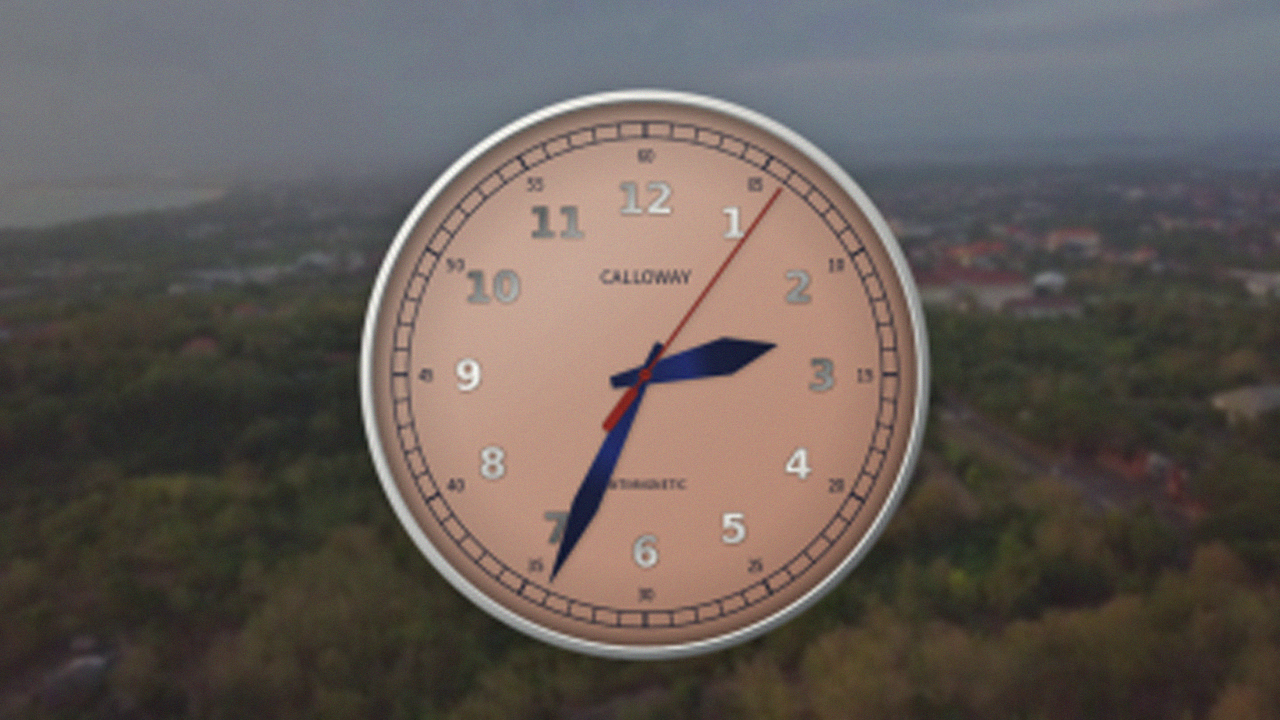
2:34:06
